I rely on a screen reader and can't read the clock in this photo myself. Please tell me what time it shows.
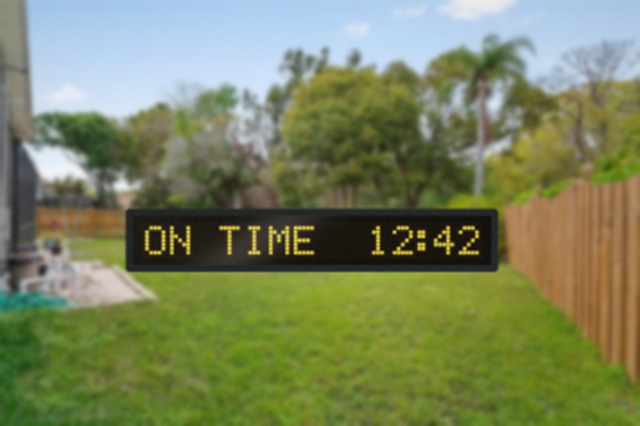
12:42
